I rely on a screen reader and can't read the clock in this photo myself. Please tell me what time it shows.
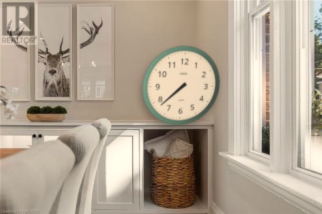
7:38
